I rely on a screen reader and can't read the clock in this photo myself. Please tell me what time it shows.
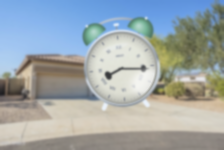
8:16
